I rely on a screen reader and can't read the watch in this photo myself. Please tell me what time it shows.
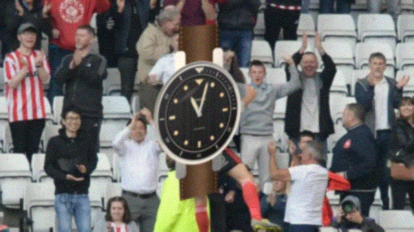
11:03
